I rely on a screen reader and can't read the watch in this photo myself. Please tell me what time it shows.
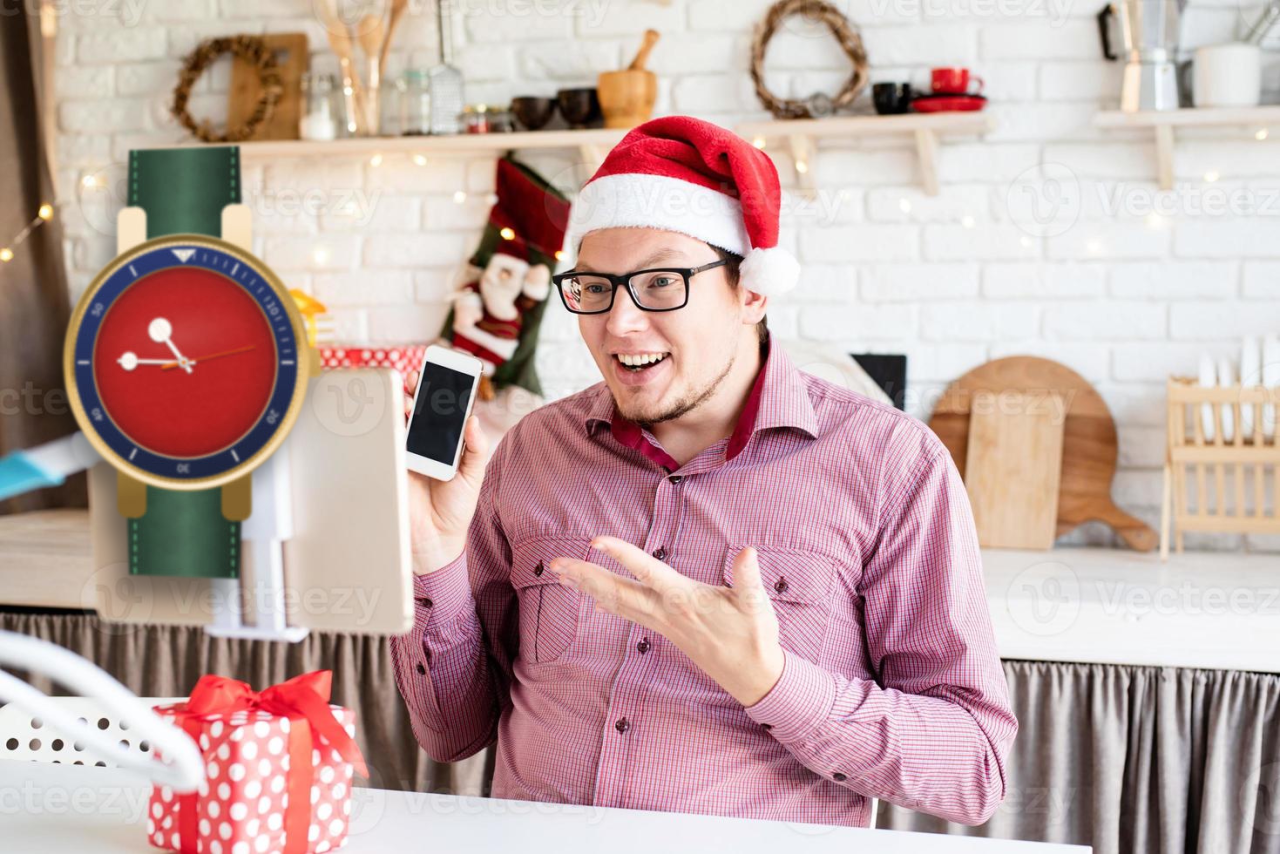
10:45:13
